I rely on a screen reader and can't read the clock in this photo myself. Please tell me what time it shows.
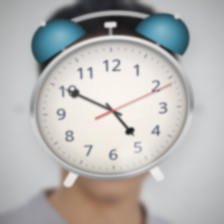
4:50:11
